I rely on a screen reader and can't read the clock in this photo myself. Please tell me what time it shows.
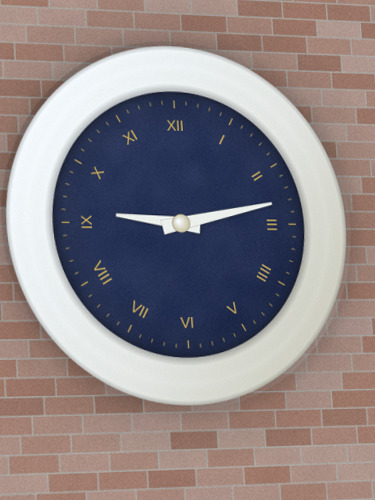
9:13
